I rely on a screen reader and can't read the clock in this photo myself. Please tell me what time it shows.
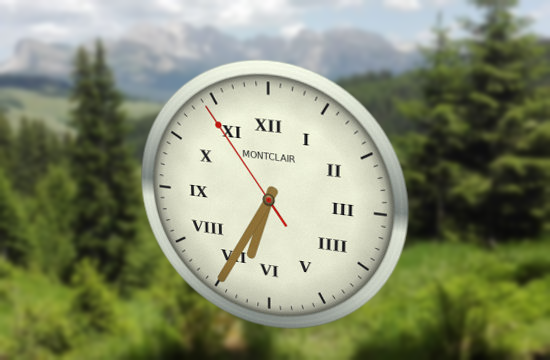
6:34:54
